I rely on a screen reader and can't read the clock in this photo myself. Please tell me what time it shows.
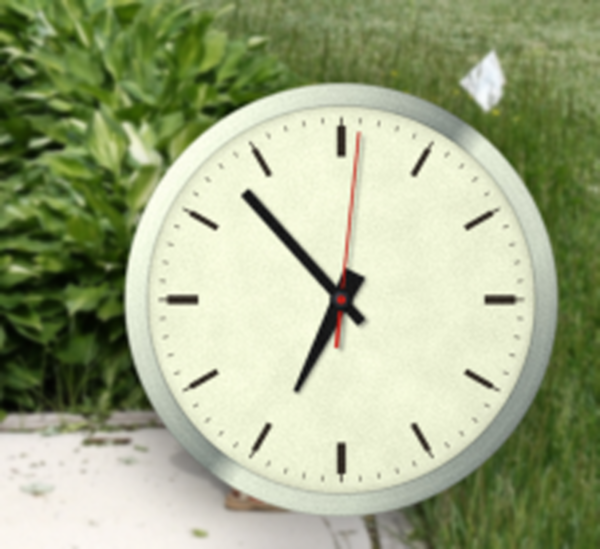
6:53:01
